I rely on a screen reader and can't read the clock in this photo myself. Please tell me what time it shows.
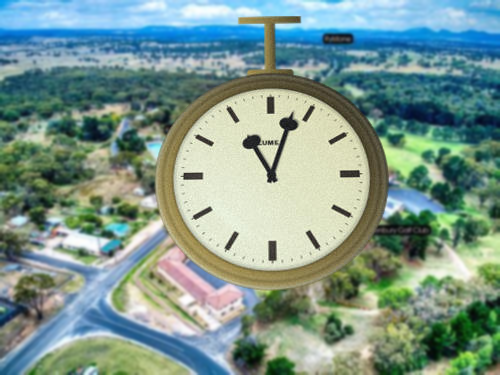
11:03
